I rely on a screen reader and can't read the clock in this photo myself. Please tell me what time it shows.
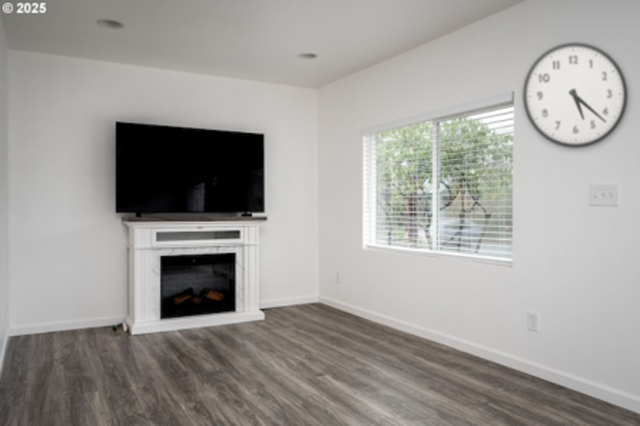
5:22
